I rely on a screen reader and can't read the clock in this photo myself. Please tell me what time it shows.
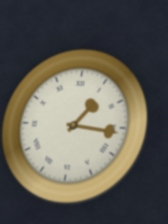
1:16
